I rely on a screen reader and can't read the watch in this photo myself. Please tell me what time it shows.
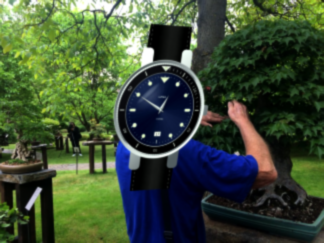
12:50
